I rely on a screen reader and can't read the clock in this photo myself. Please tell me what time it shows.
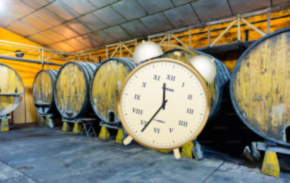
11:34
